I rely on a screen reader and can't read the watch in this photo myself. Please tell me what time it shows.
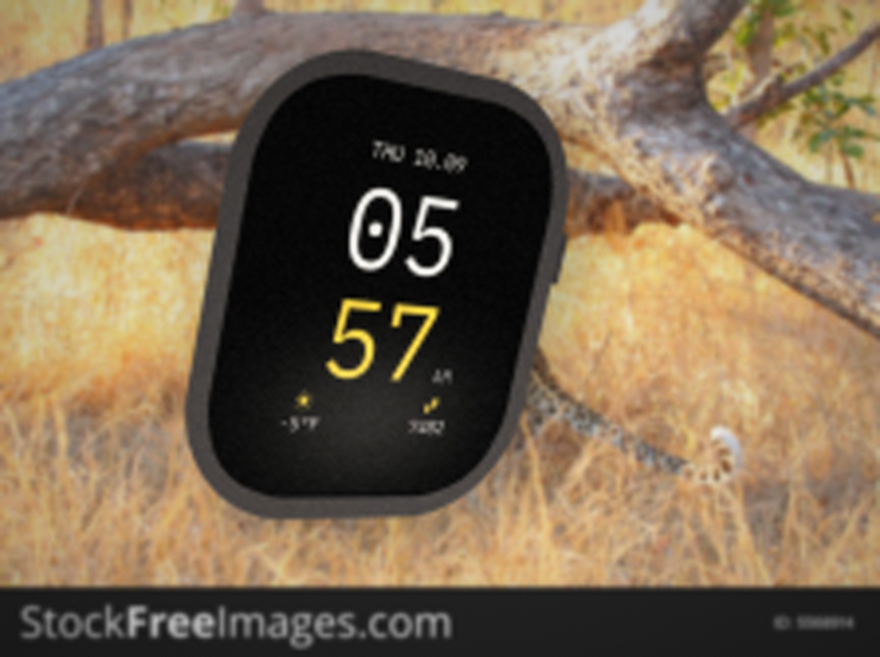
5:57
